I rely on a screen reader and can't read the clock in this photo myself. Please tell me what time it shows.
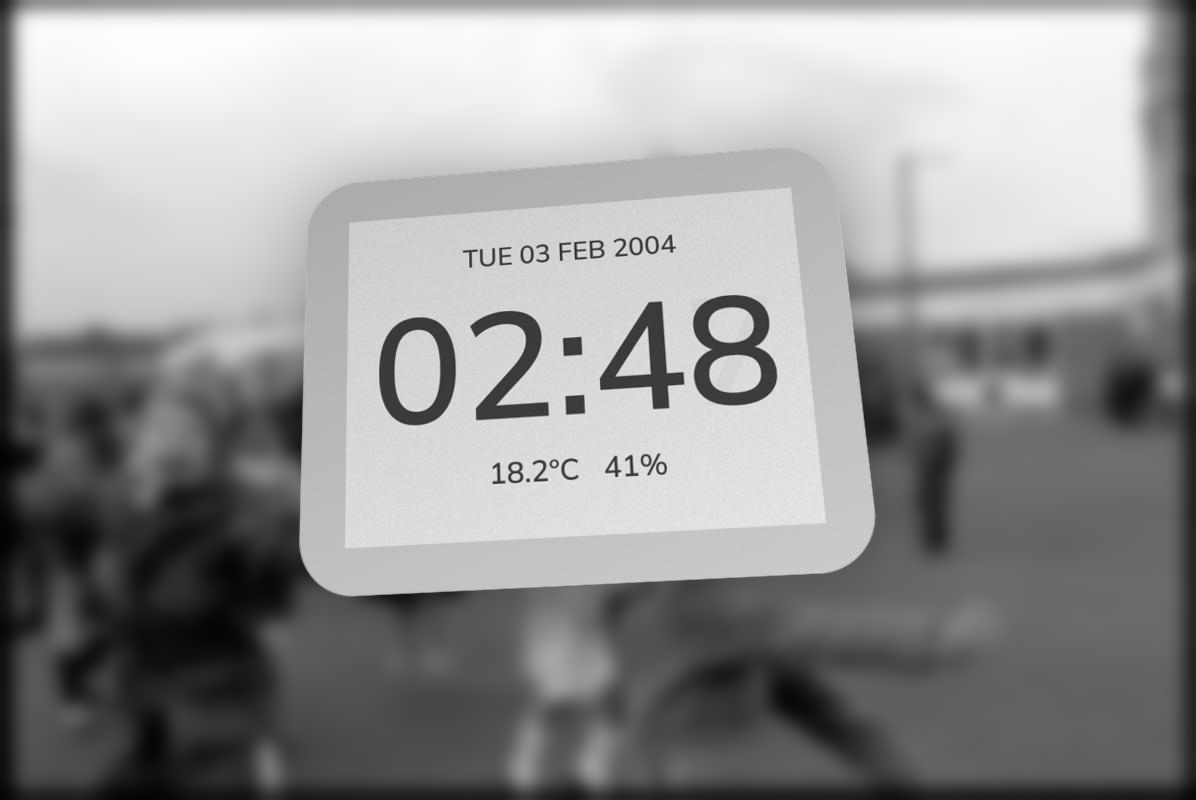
2:48
